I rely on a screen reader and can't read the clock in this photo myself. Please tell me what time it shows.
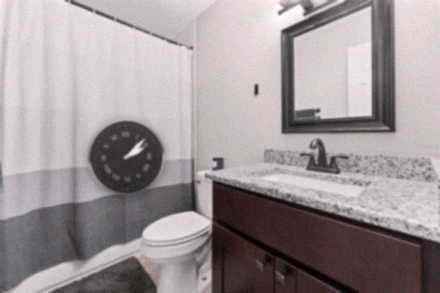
2:08
